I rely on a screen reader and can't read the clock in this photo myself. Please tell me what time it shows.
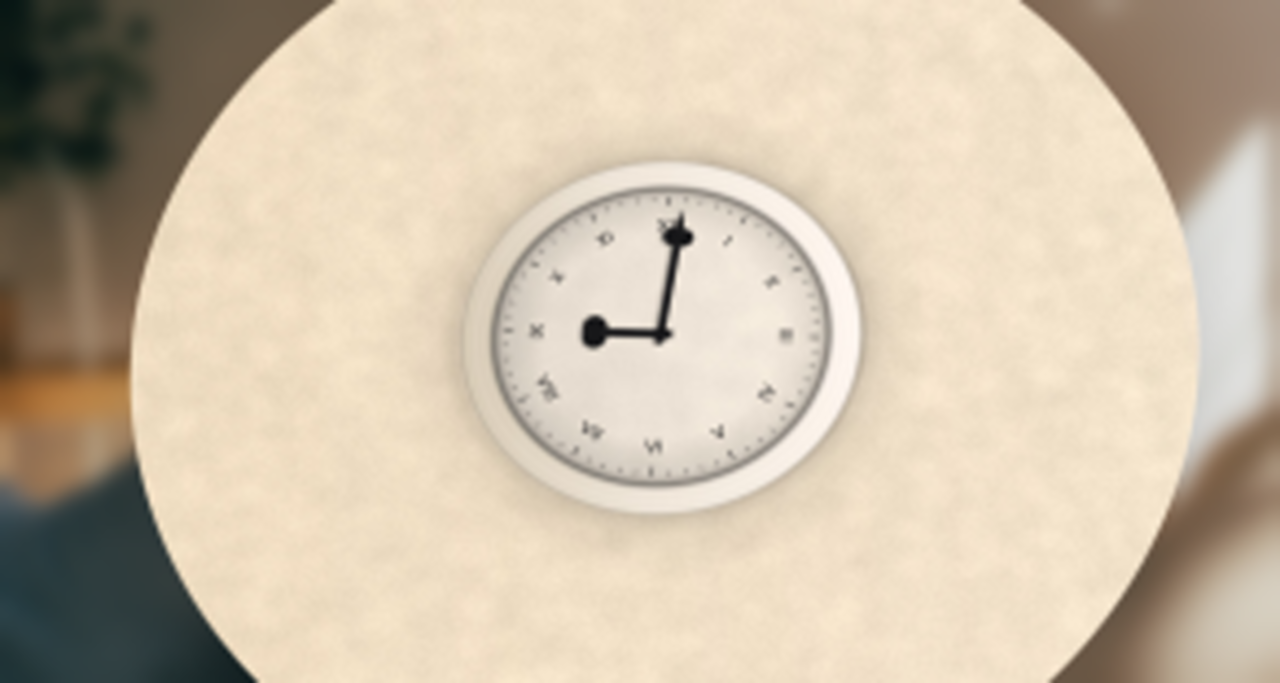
9:01
